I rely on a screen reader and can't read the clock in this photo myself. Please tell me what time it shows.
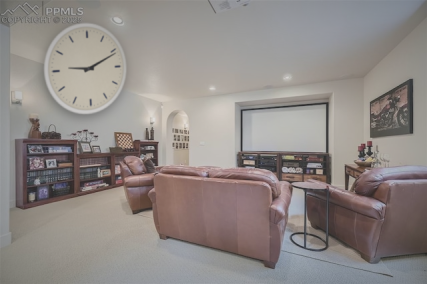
9:11
